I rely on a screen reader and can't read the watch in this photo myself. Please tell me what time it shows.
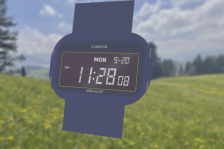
11:28:08
